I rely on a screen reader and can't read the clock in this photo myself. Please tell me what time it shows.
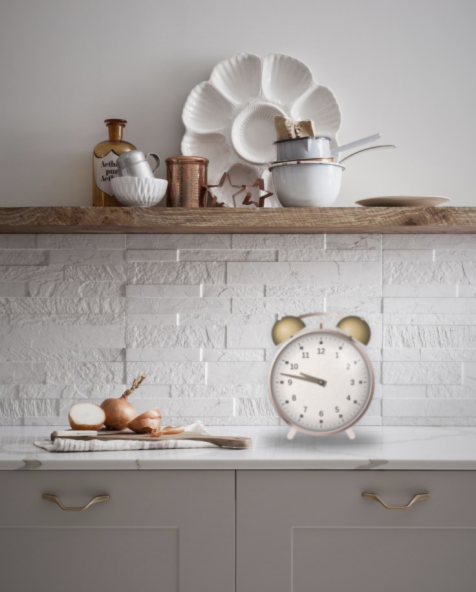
9:47
